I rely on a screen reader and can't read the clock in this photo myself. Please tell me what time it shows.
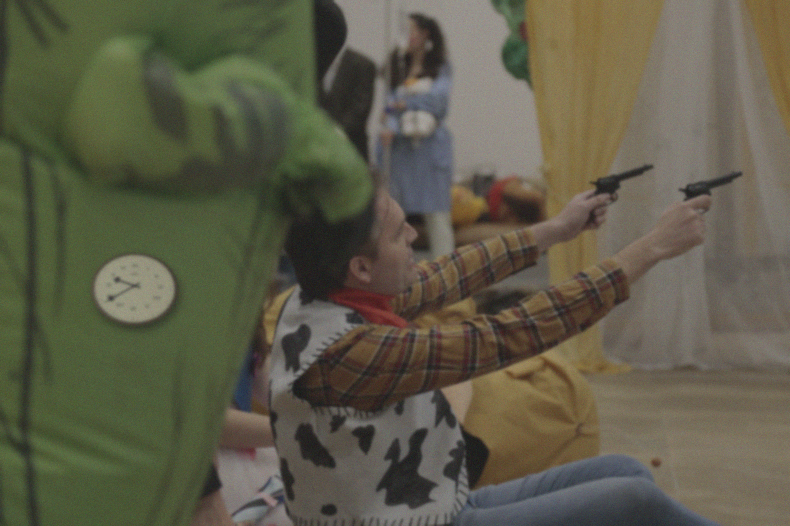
9:39
